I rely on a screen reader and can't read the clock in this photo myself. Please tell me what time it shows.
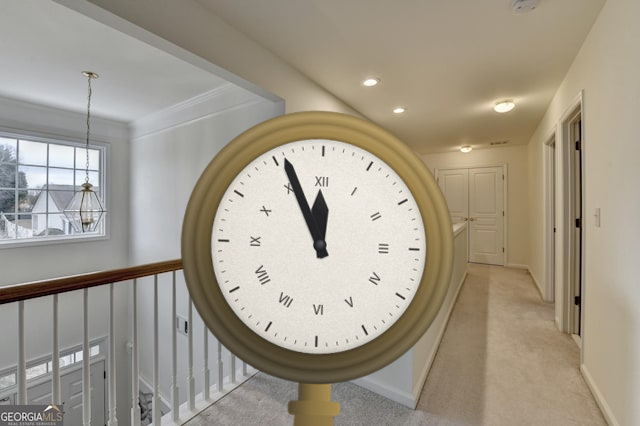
11:56
